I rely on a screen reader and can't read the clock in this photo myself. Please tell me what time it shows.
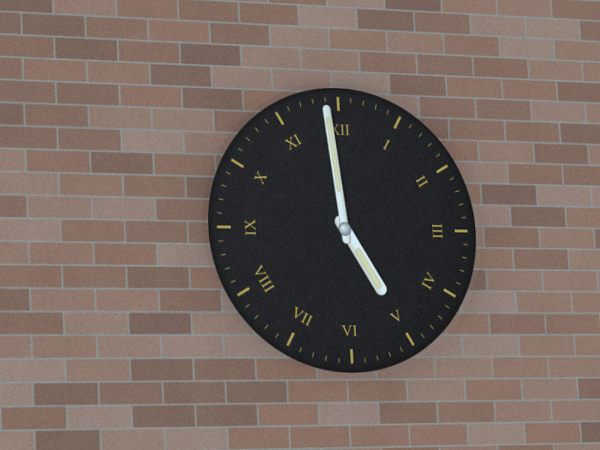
4:59
